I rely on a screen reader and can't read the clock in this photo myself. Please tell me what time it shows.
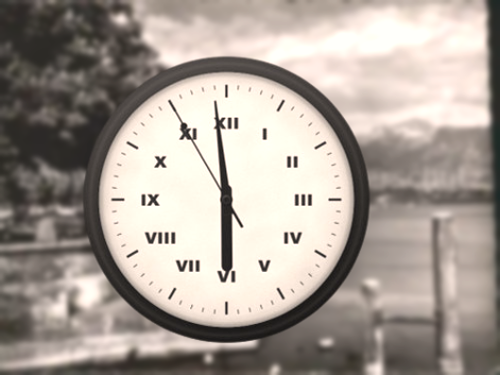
5:58:55
